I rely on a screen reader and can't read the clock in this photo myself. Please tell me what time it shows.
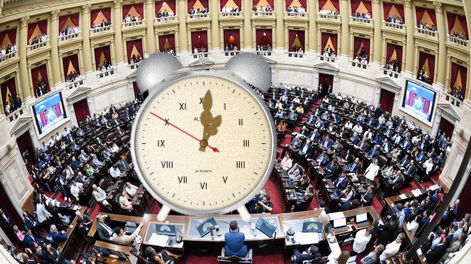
1:00:50
